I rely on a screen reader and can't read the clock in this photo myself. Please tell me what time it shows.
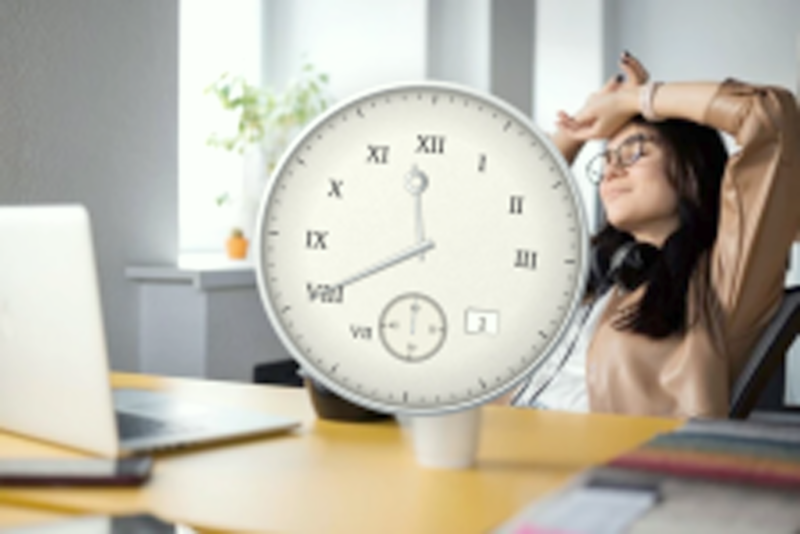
11:40
